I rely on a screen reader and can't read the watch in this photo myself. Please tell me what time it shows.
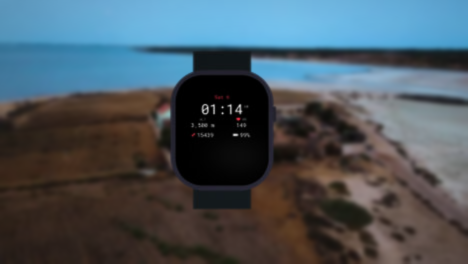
1:14
